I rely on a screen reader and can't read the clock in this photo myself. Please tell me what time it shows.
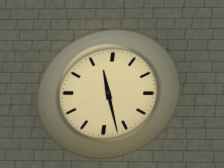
11:27
